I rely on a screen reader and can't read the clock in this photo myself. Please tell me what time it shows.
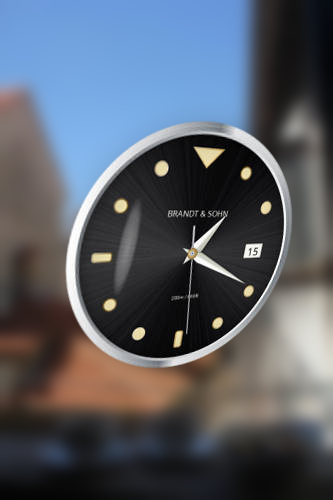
1:19:29
